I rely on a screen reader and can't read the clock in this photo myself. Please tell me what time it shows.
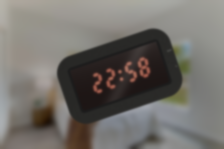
22:58
